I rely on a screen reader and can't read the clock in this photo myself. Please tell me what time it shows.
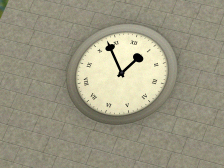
12:53
